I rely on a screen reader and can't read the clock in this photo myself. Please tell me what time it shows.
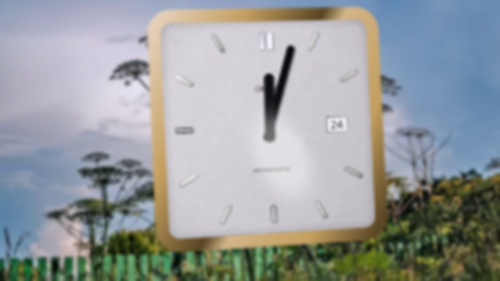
12:03
